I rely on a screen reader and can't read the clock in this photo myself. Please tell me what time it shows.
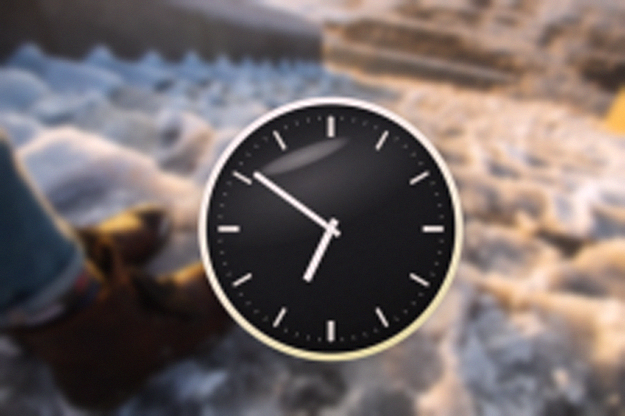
6:51
